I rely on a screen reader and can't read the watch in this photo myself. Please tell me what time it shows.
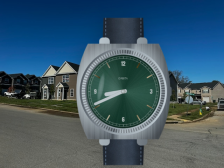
8:41
